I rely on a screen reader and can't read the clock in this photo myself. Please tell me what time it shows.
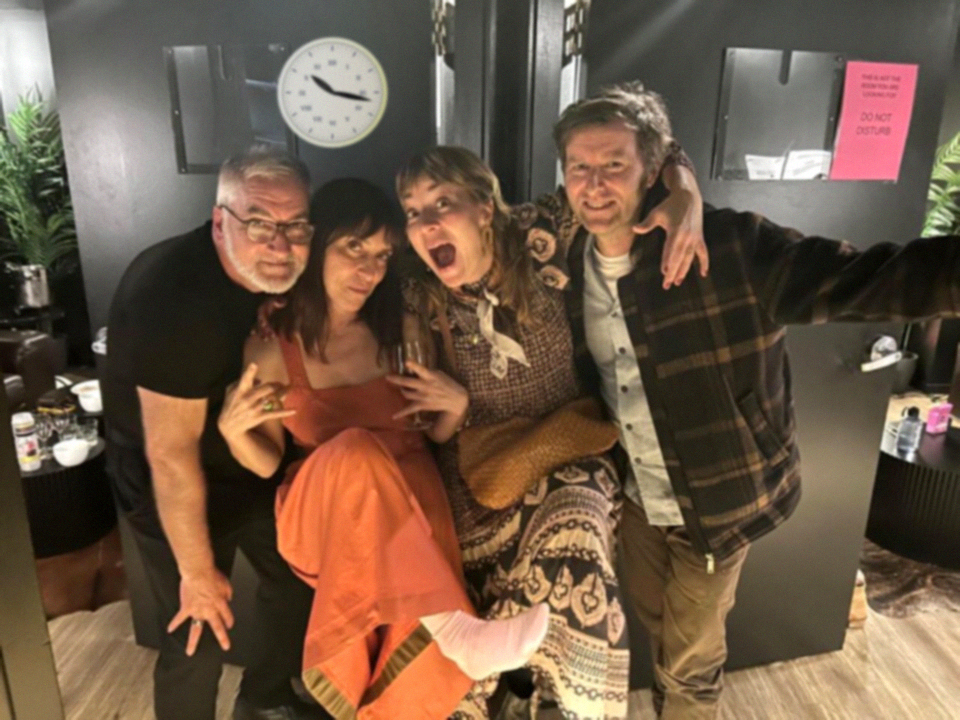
10:17
